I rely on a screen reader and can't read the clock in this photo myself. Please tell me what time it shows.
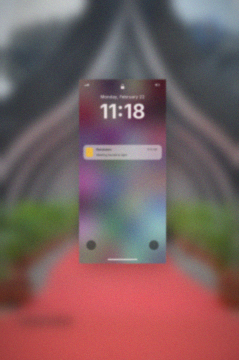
11:18
